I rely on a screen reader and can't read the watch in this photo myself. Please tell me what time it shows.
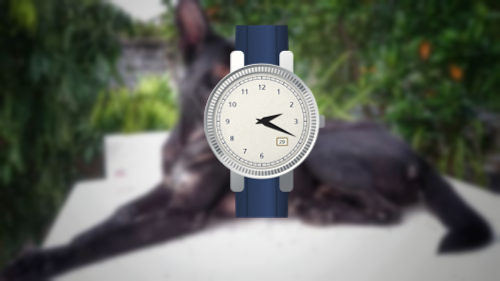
2:19
